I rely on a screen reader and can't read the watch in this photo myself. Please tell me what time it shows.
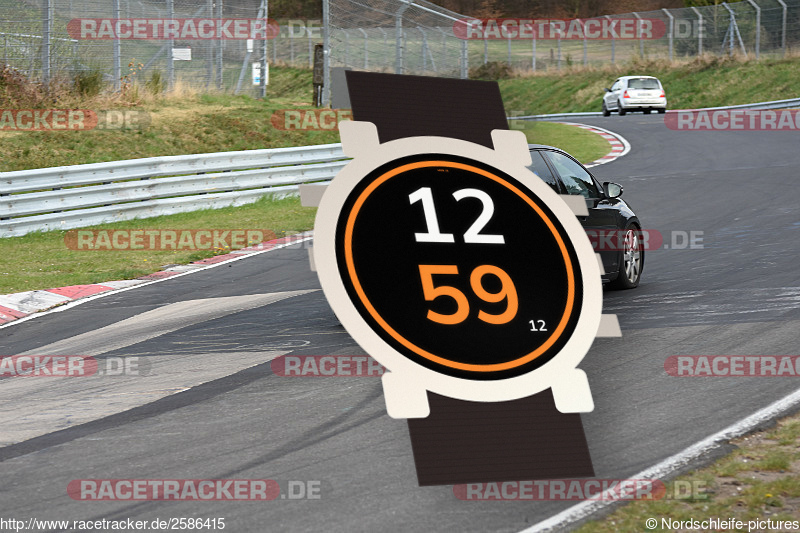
12:59:12
